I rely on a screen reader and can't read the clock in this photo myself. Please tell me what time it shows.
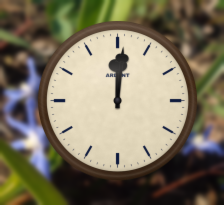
12:01
